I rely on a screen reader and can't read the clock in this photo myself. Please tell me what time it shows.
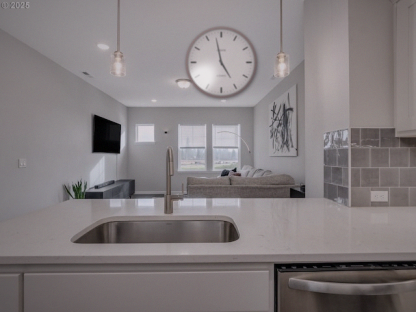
4:58
